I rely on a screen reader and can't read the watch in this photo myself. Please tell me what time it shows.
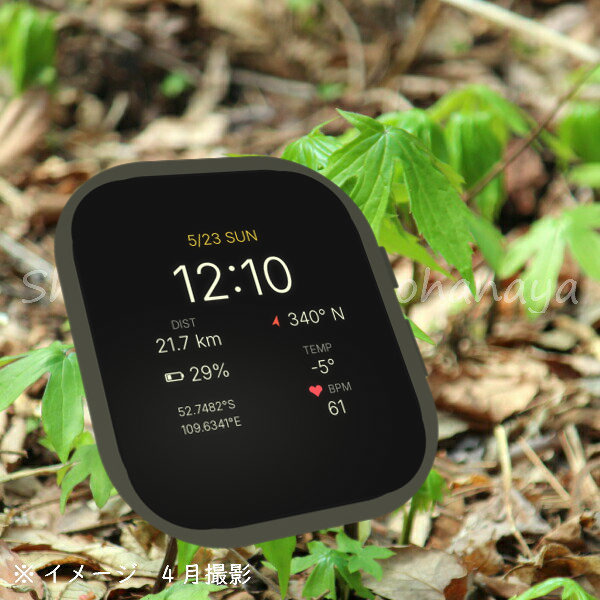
12:10
